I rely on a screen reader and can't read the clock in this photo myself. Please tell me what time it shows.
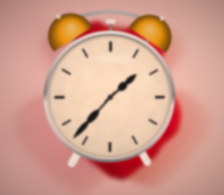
1:37
